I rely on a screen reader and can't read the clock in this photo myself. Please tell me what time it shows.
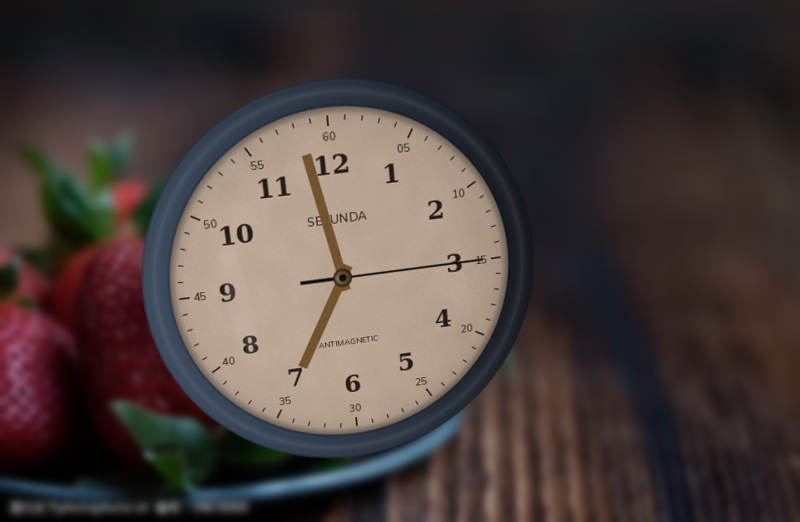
6:58:15
